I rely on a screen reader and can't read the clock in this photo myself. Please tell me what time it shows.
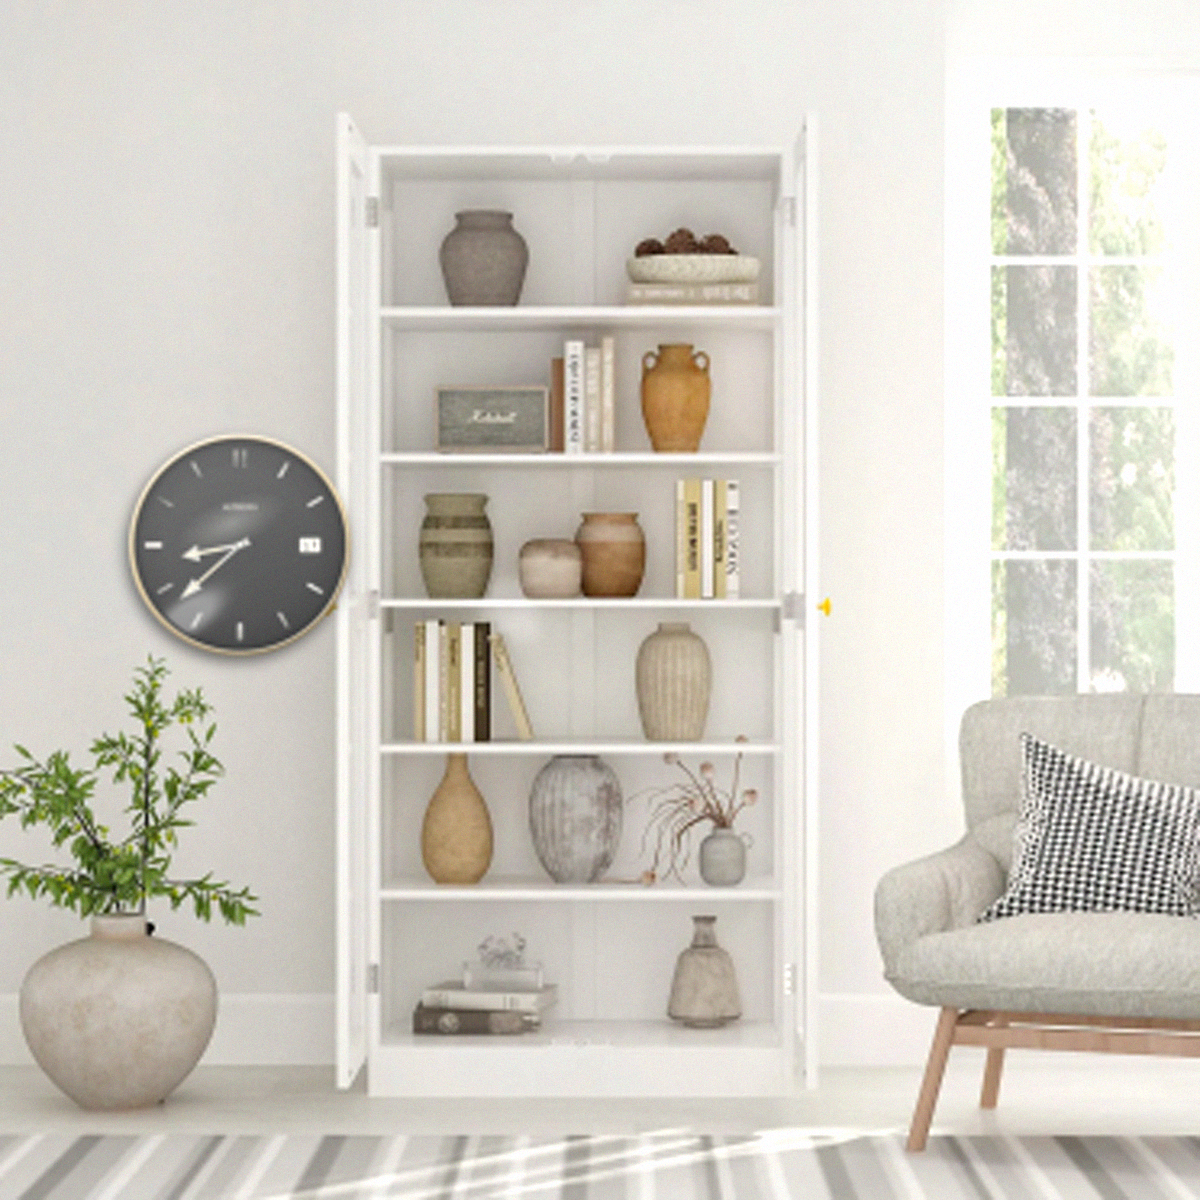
8:38
